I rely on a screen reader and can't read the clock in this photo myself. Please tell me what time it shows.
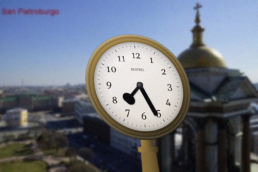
7:26
